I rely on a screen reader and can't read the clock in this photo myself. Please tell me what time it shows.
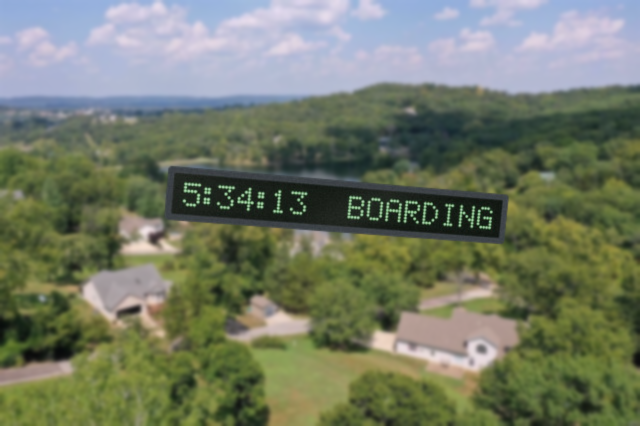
5:34:13
